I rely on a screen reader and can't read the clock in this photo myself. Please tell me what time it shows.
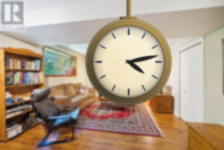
4:13
